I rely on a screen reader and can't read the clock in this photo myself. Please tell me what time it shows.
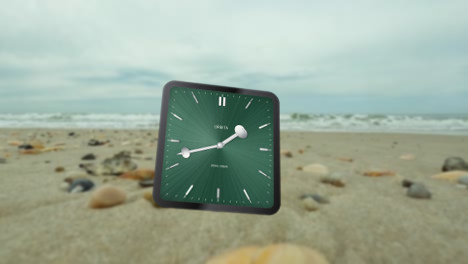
1:42
